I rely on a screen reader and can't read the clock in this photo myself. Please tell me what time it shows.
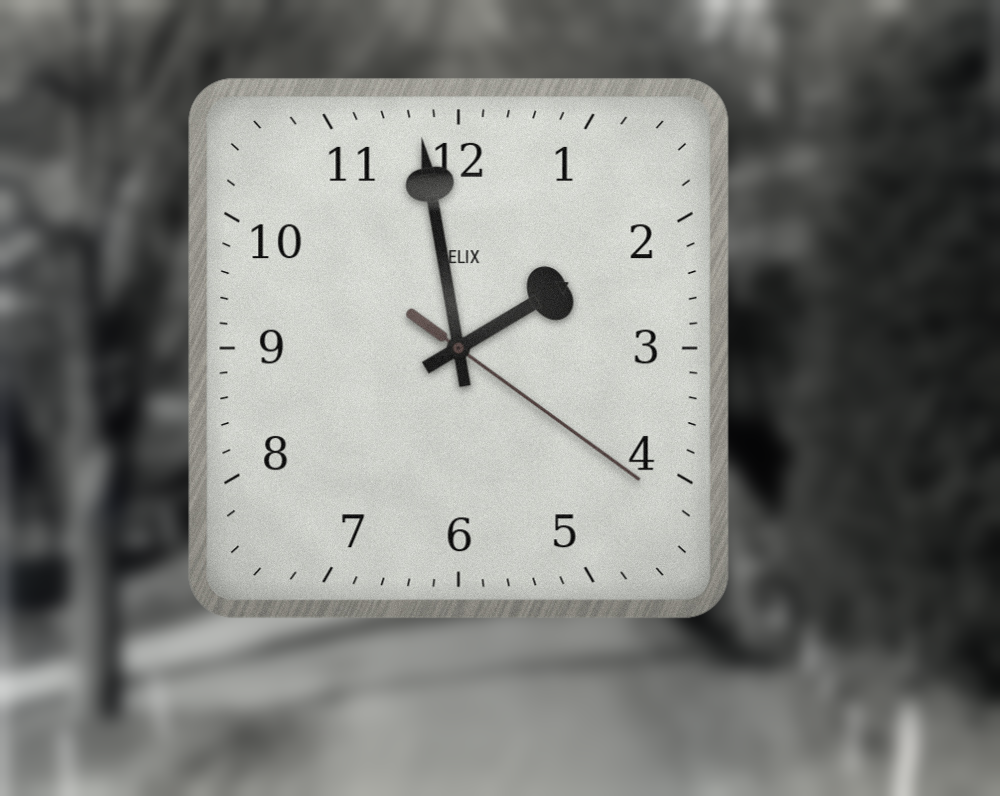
1:58:21
